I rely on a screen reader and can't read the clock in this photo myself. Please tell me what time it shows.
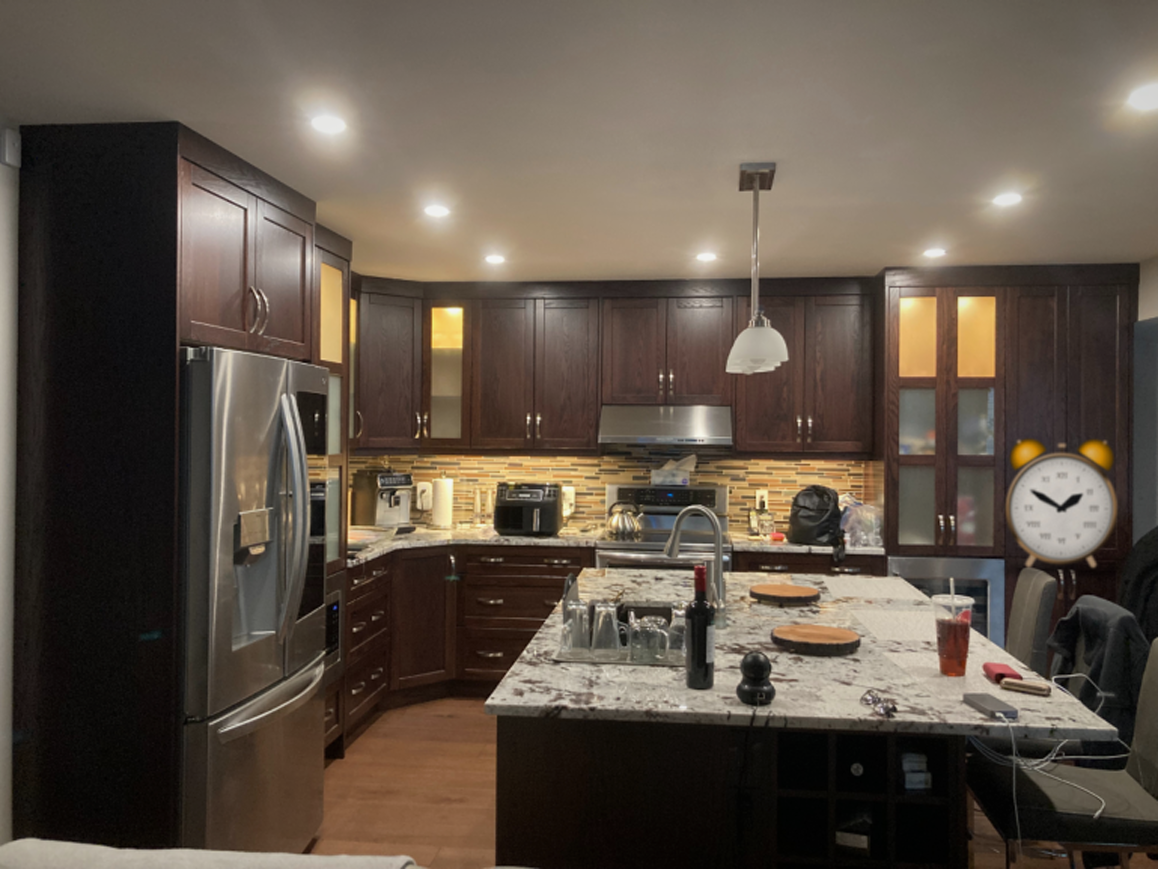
1:50
